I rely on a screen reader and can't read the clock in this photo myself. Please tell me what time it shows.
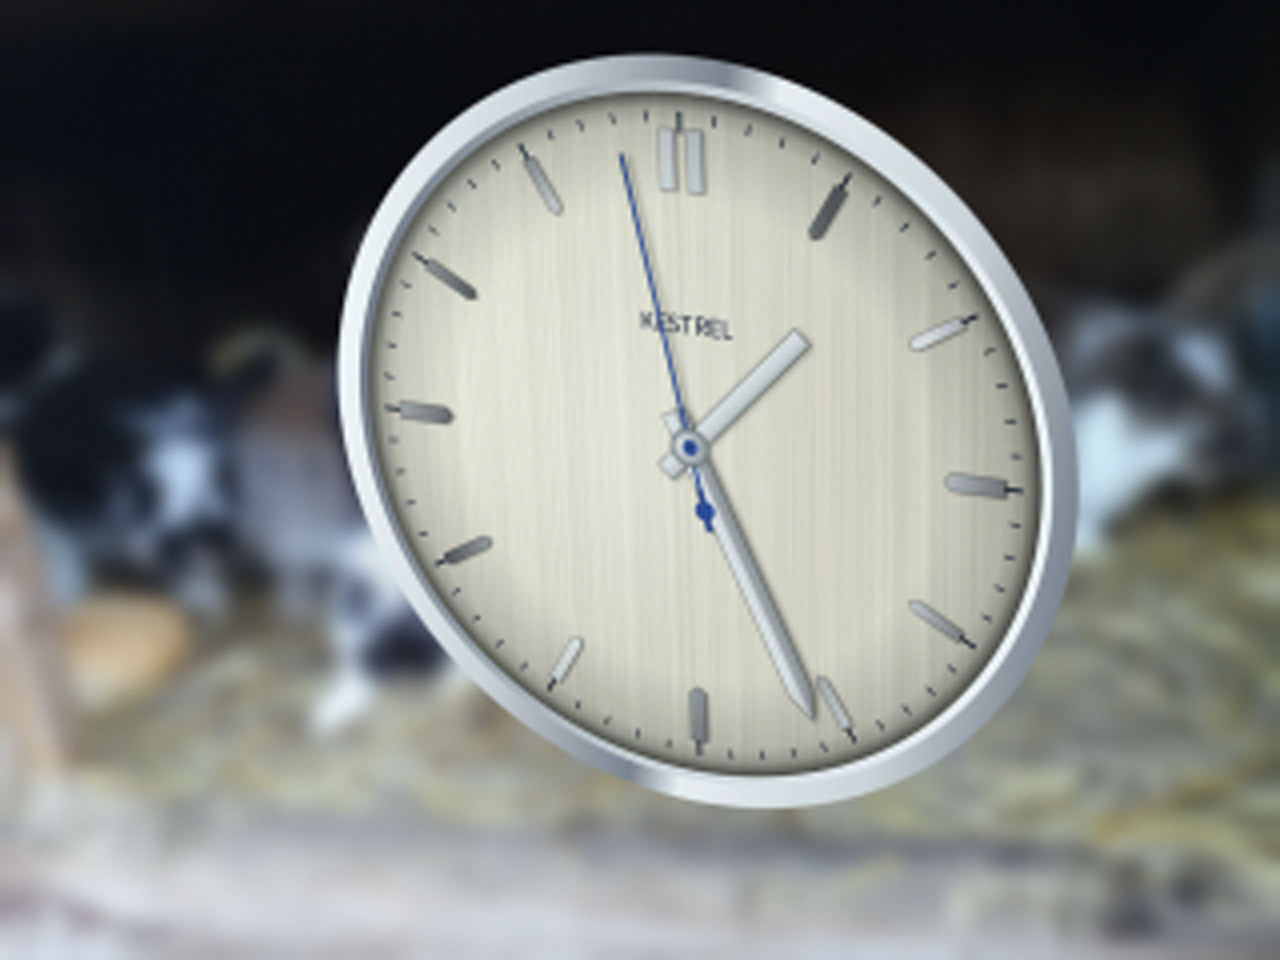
1:25:58
